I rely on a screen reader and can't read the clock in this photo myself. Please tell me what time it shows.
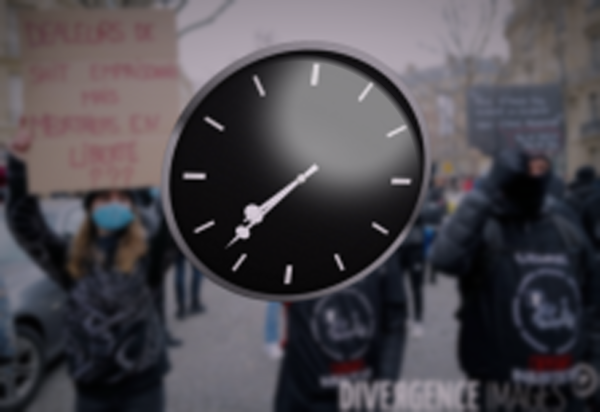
7:37
